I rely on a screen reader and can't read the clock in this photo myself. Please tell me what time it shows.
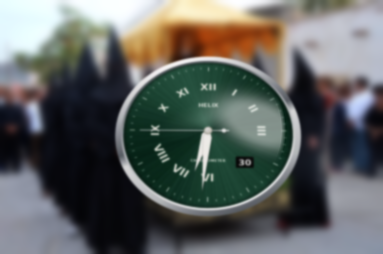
6:30:45
